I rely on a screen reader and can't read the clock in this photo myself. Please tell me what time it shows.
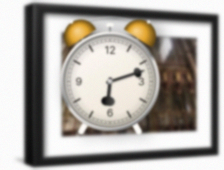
6:12
